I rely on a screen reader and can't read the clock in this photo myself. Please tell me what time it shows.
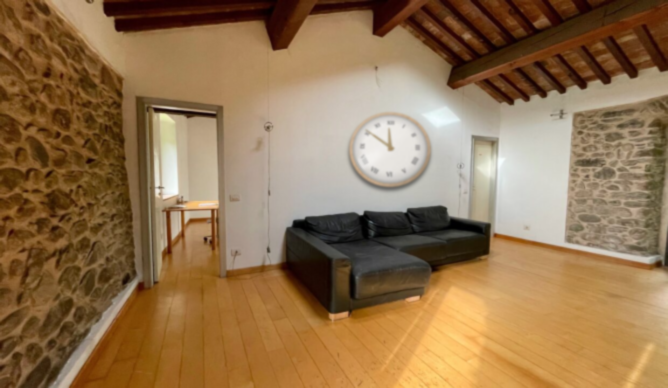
11:51
